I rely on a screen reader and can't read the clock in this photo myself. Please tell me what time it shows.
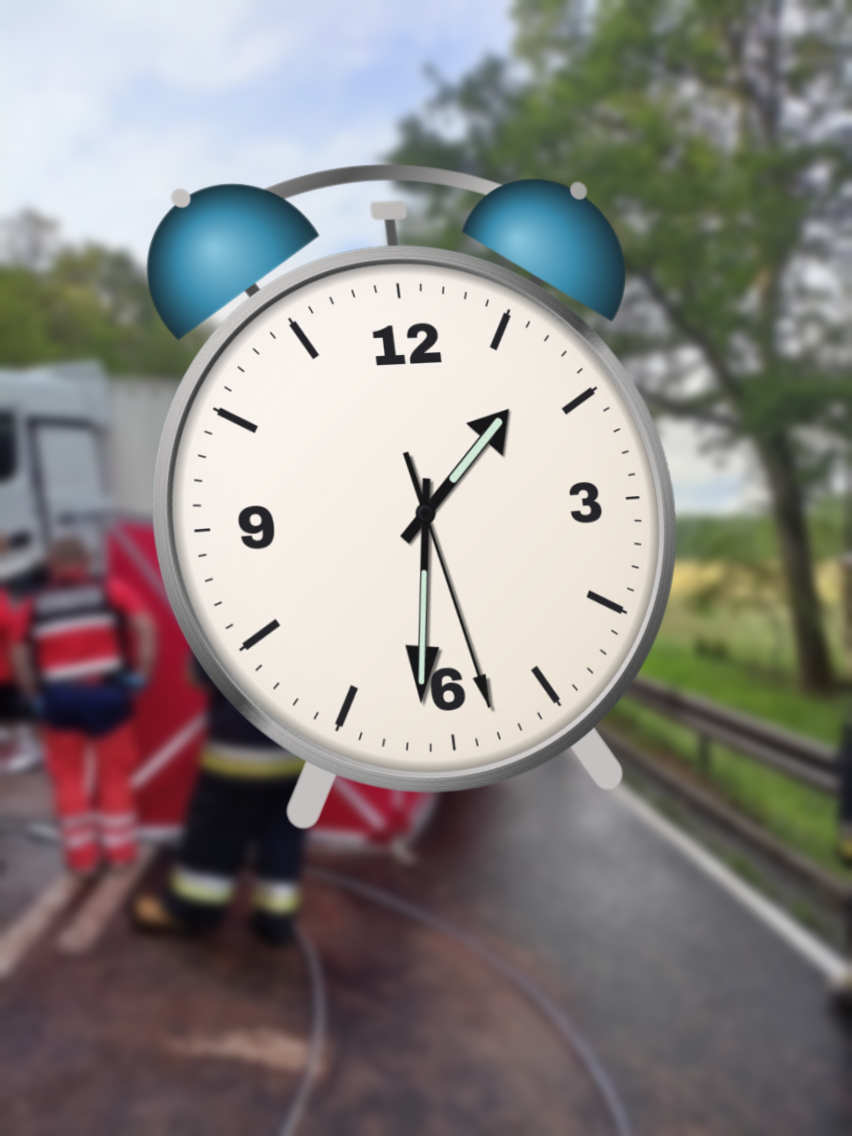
1:31:28
